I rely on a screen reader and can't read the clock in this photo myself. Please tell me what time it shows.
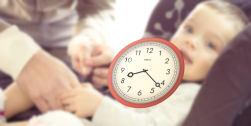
8:22
